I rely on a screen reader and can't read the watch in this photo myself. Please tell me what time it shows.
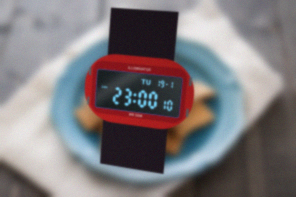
23:00:10
